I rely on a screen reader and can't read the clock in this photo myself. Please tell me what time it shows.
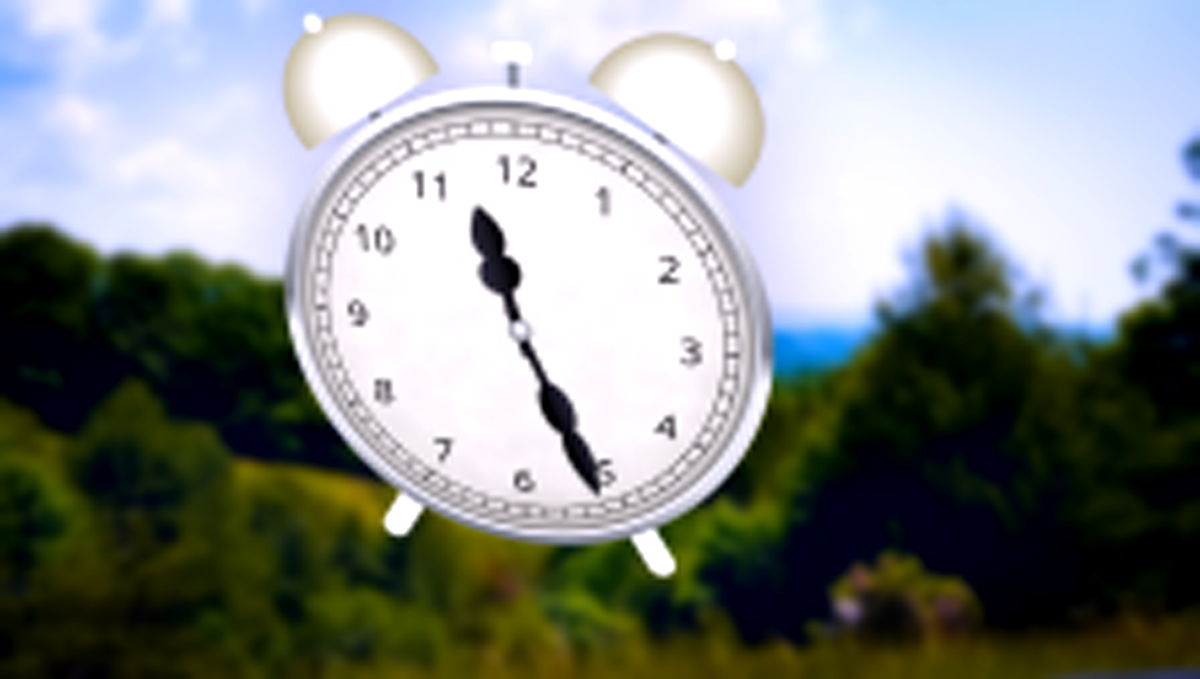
11:26
